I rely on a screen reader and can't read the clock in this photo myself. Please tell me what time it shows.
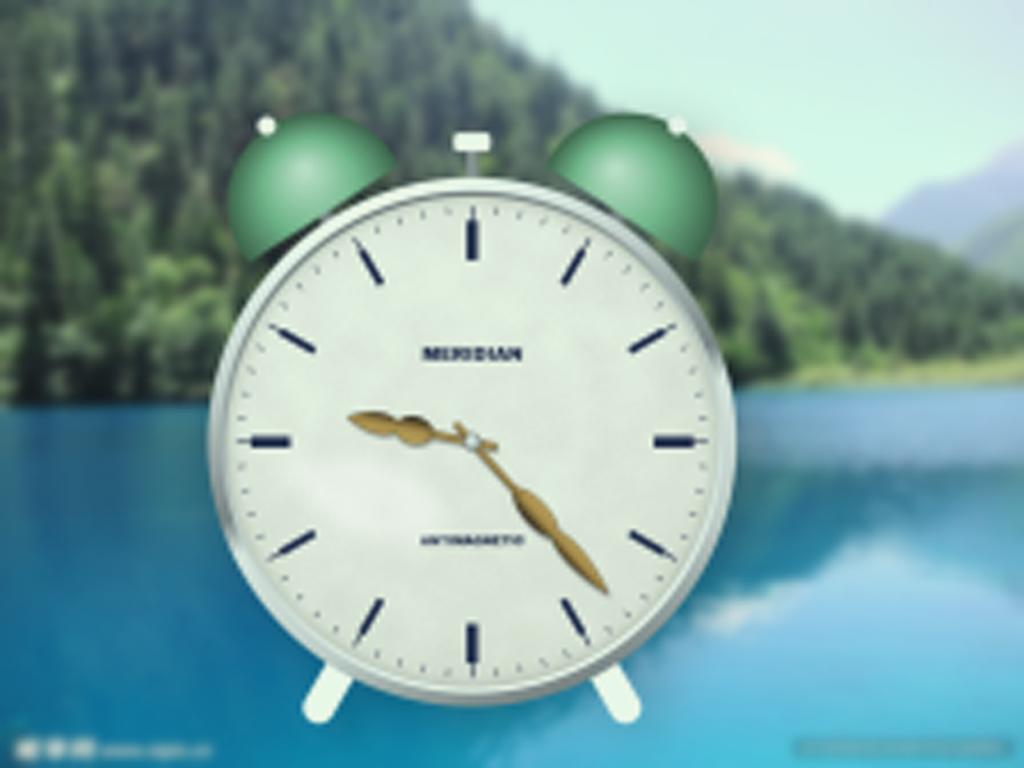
9:23
